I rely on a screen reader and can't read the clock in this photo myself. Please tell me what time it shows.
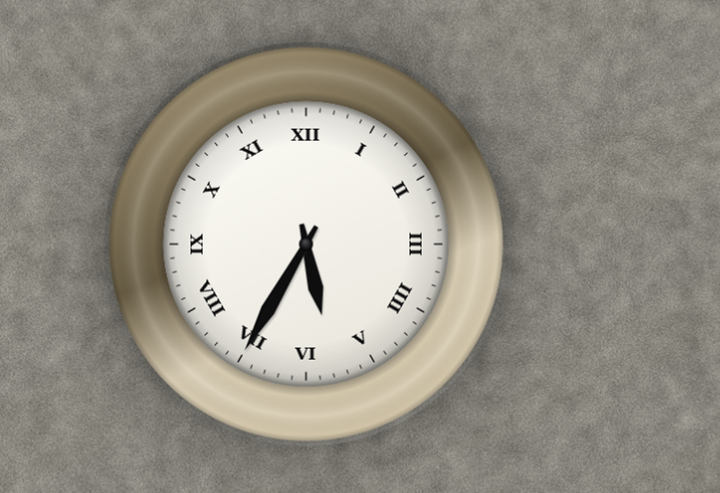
5:35
